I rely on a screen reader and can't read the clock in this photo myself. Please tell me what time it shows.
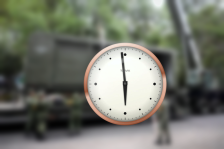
5:59
